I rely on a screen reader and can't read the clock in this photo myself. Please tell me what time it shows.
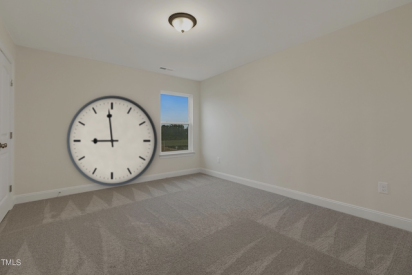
8:59
